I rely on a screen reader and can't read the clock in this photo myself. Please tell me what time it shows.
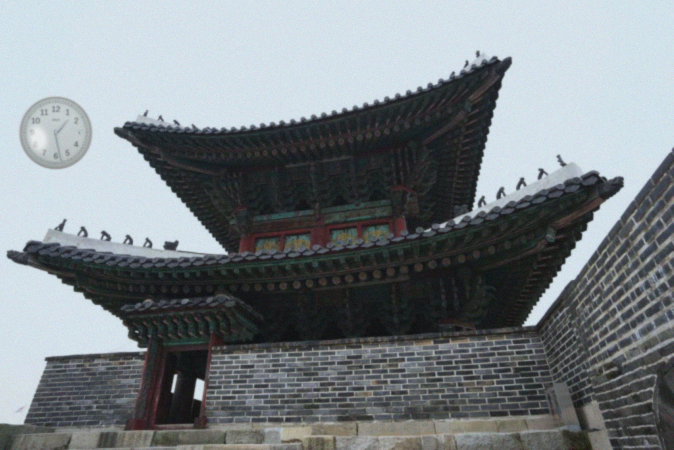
1:28
